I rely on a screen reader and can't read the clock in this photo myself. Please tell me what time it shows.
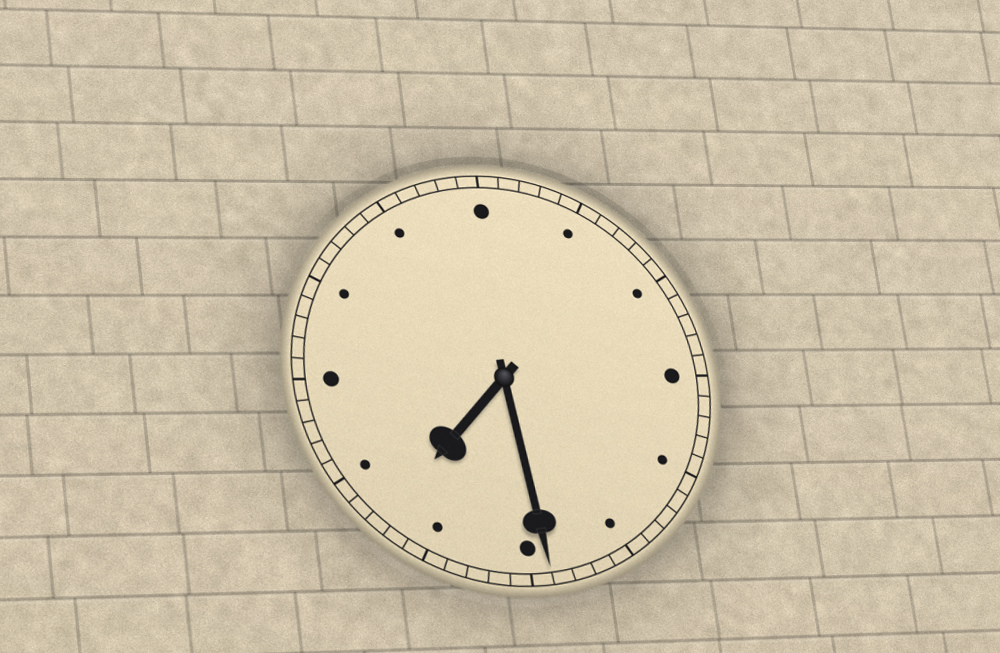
7:29
